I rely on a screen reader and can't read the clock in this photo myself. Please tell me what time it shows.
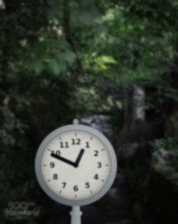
12:49
